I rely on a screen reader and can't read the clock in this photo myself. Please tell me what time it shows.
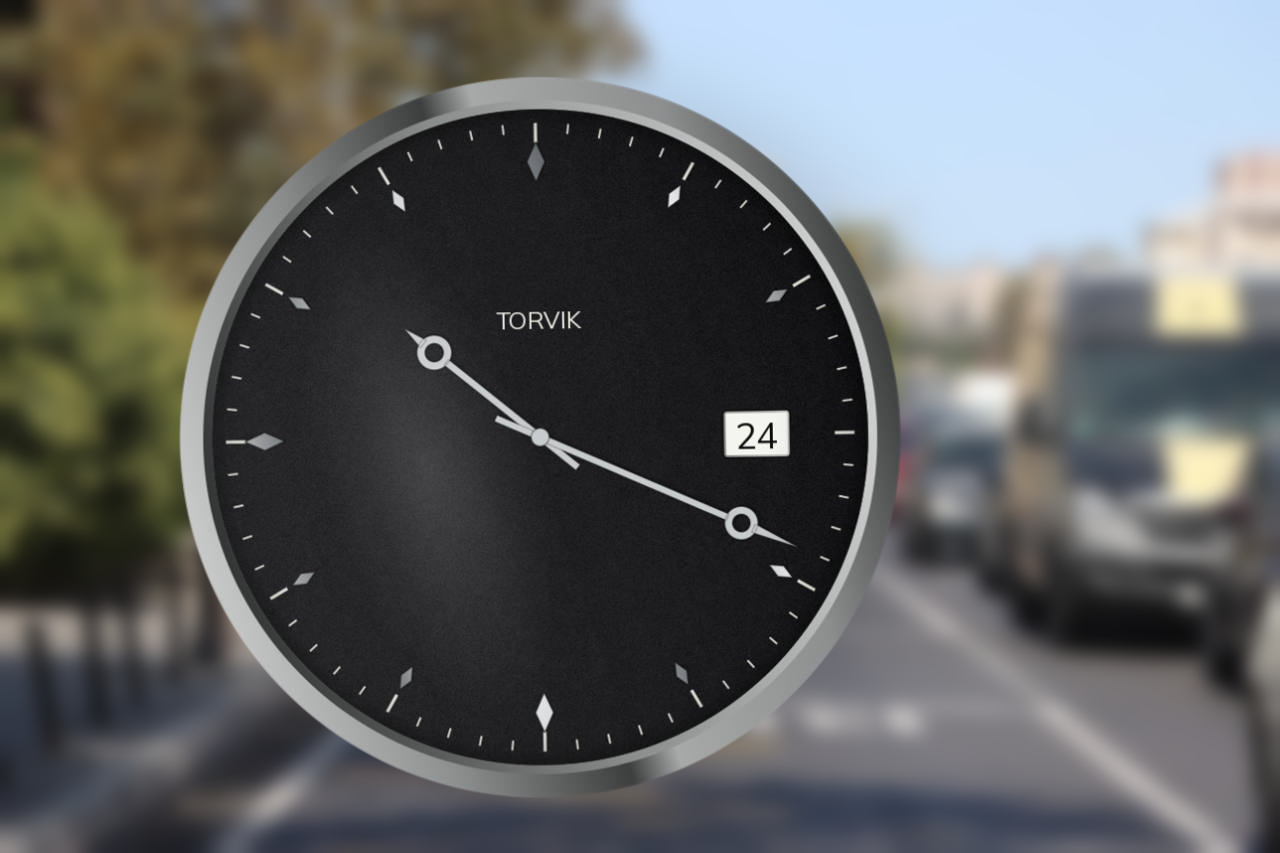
10:19
